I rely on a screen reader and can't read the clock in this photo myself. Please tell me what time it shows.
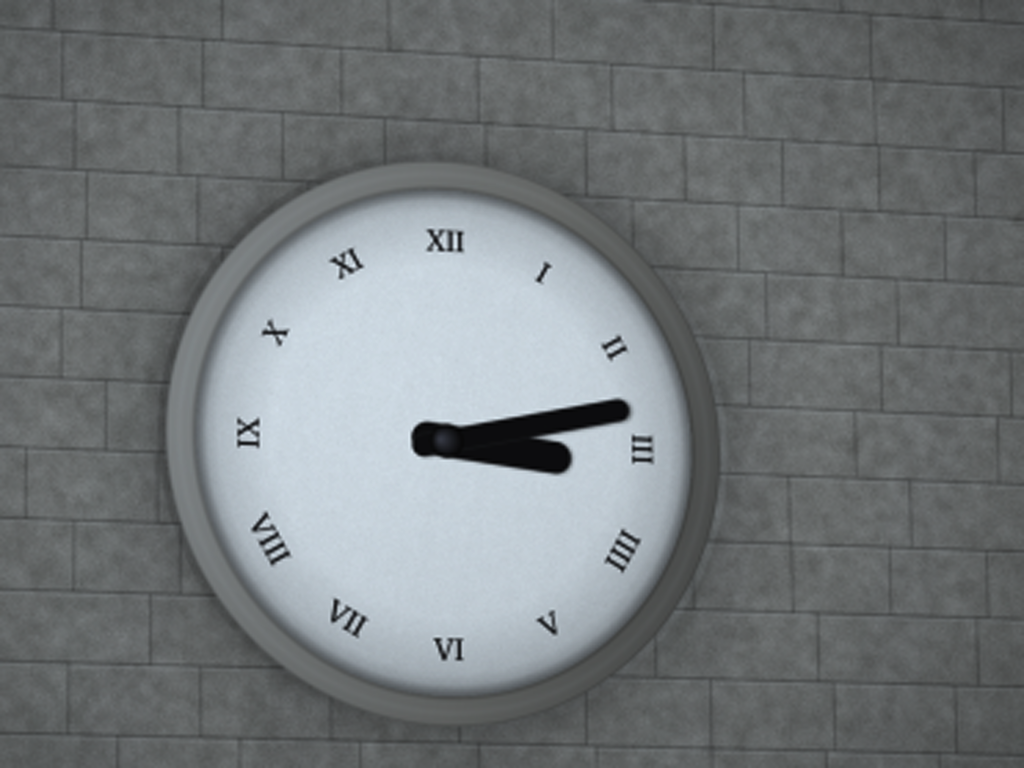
3:13
